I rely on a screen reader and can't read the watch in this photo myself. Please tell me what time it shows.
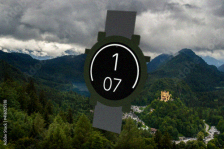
1:07
